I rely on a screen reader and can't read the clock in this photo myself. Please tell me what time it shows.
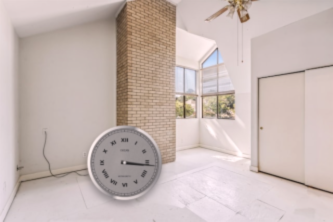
3:16
